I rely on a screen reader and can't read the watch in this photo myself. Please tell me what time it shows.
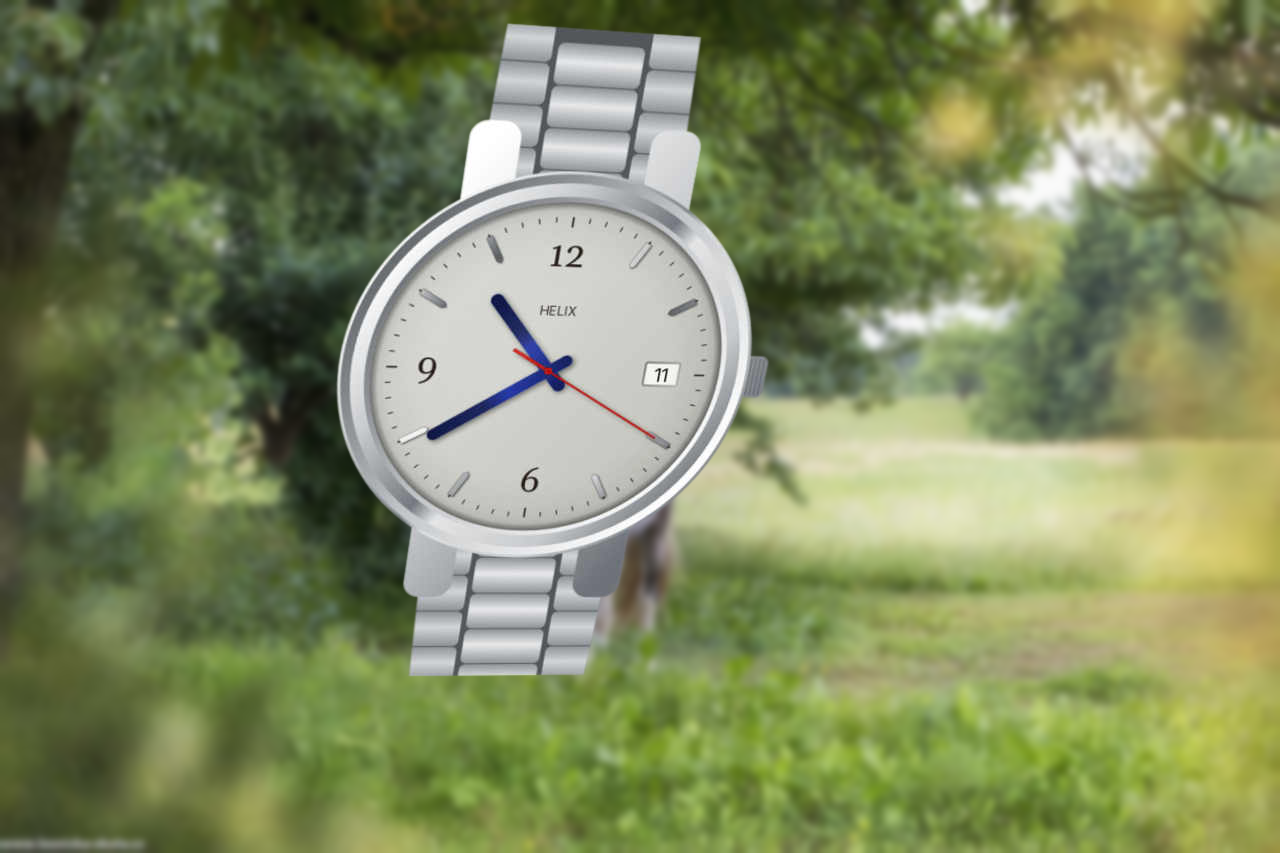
10:39:20
